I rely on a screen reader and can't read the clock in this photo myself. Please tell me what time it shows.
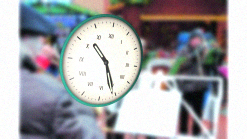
10:26
